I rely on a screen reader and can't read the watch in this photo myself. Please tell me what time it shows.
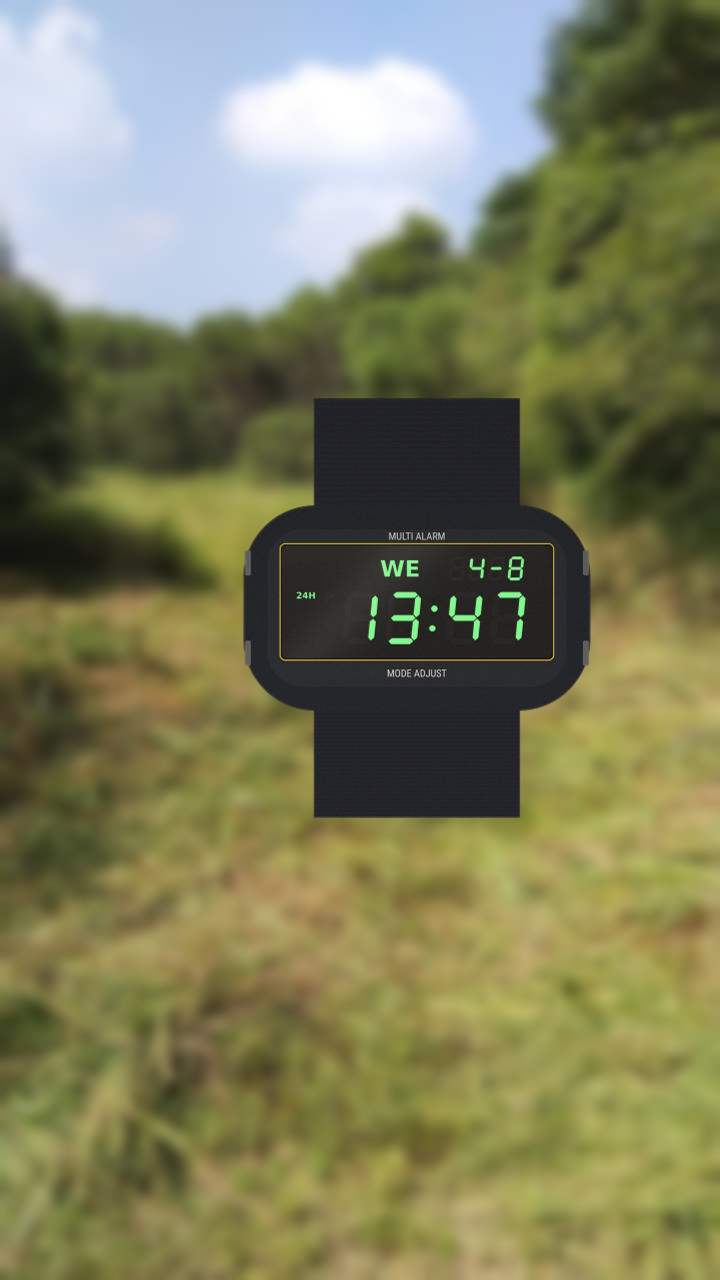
13:47
